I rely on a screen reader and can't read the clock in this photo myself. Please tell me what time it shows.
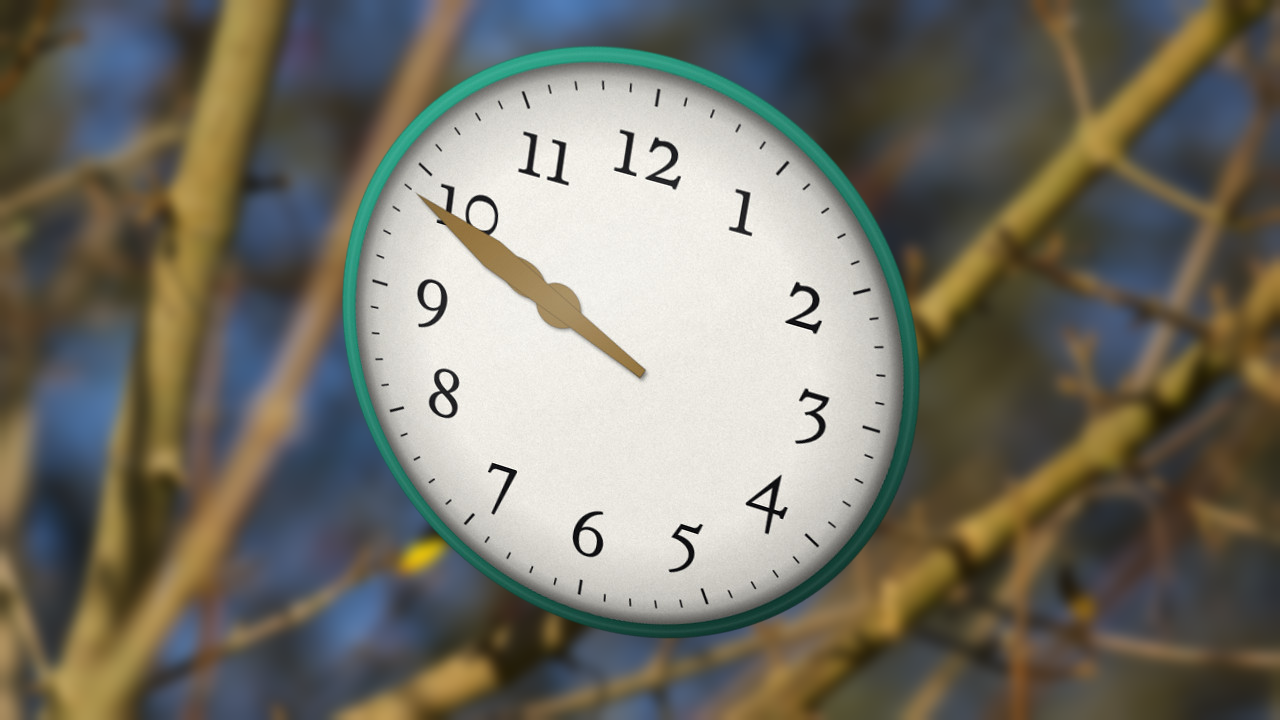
9:49
